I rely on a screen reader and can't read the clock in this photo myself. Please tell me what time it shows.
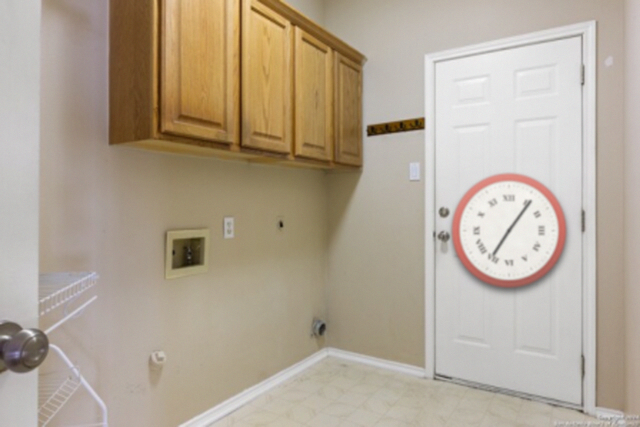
7:06
